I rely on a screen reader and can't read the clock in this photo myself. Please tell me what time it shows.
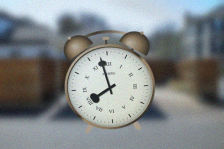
7:58
